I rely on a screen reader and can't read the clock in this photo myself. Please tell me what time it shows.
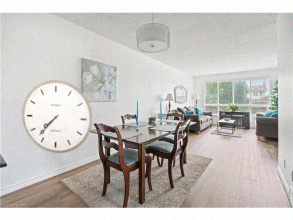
7:37
